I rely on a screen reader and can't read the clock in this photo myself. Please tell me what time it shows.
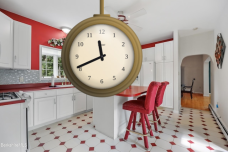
11:41
